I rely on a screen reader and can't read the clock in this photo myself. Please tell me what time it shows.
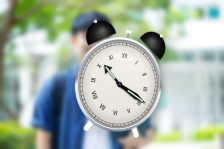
10:19
